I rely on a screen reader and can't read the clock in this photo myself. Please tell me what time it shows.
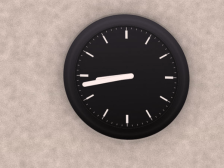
8:43
